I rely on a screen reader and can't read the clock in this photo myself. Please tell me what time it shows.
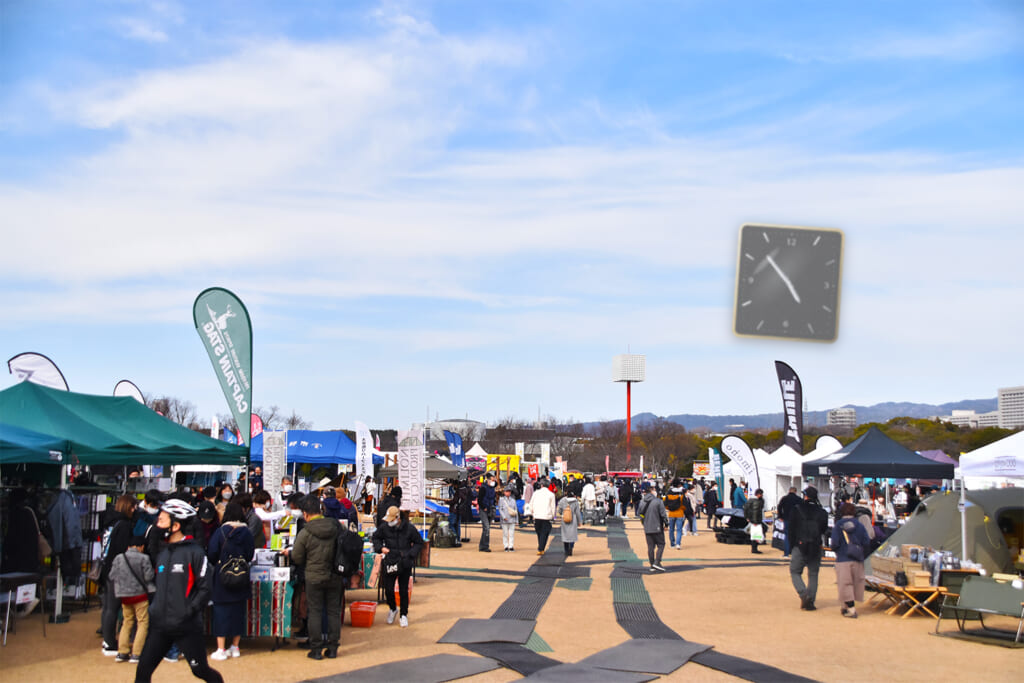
4:53
